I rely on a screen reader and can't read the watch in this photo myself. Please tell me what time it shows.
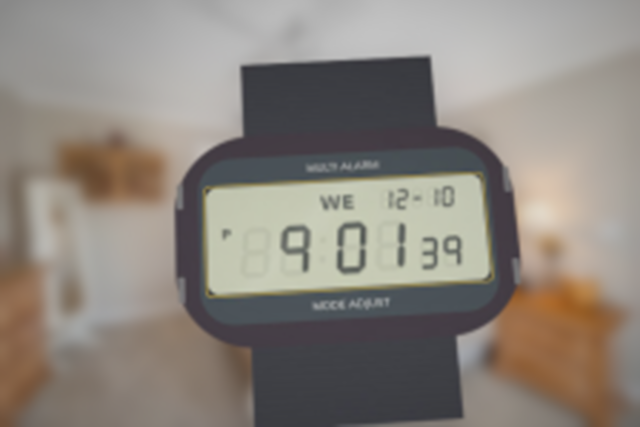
9:01:39
